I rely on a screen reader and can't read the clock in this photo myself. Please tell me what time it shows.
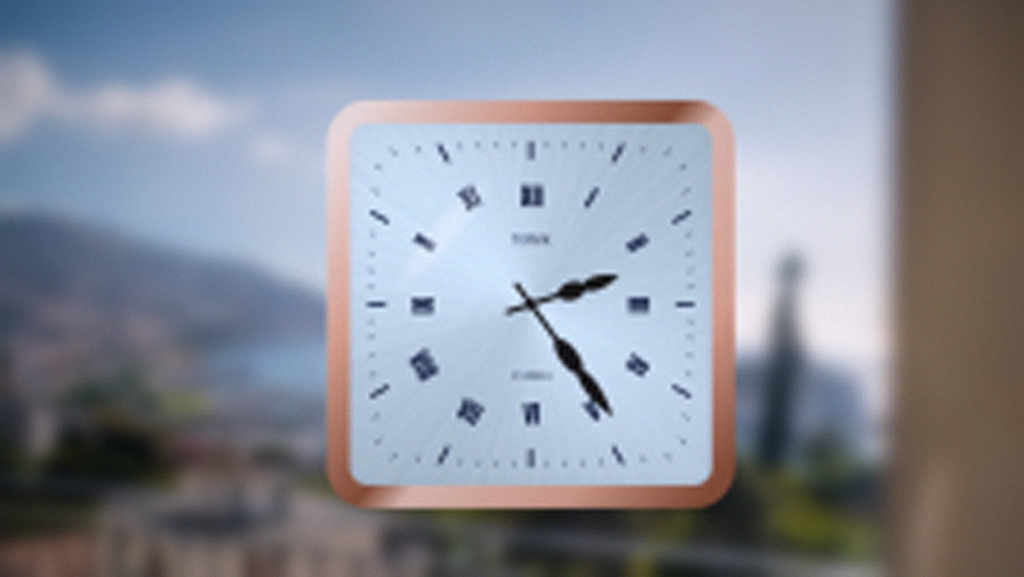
2:24
